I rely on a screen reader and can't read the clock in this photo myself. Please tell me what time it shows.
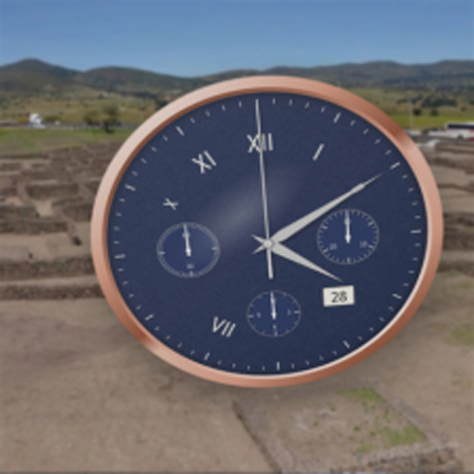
4:10
